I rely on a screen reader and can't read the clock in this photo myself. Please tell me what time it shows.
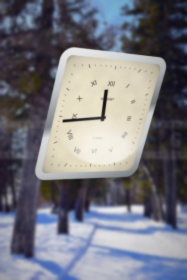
11:44
